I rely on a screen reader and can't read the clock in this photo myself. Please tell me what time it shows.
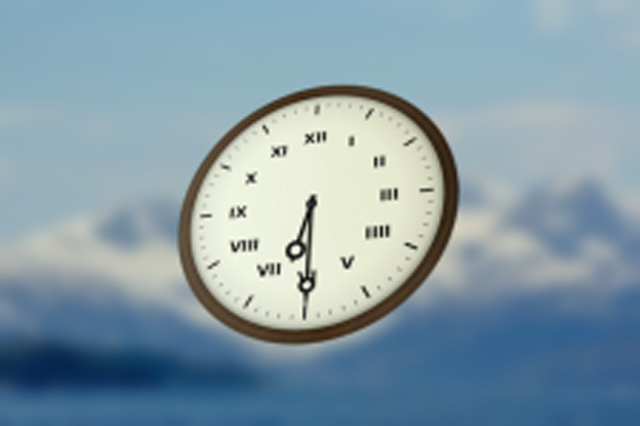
6:30
